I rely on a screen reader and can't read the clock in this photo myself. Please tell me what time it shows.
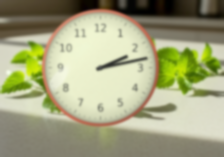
2:13
